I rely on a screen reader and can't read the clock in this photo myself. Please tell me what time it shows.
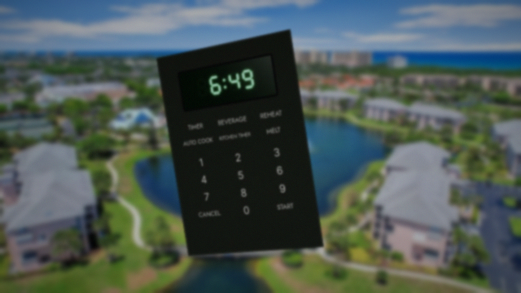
6:49
